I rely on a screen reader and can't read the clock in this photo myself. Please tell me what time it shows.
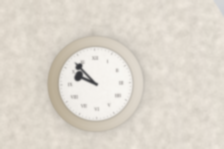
9:53
